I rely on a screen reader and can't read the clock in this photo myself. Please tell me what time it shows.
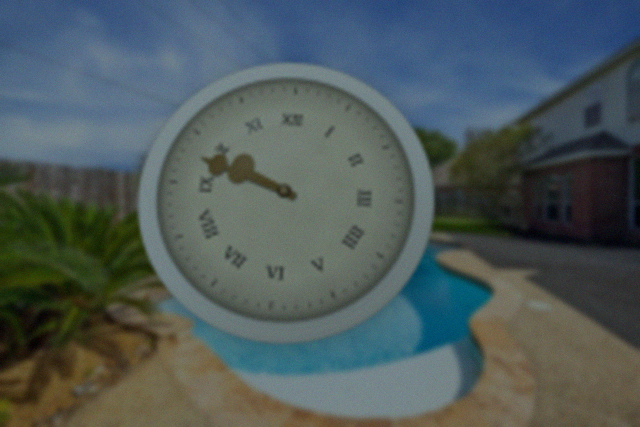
9:48
